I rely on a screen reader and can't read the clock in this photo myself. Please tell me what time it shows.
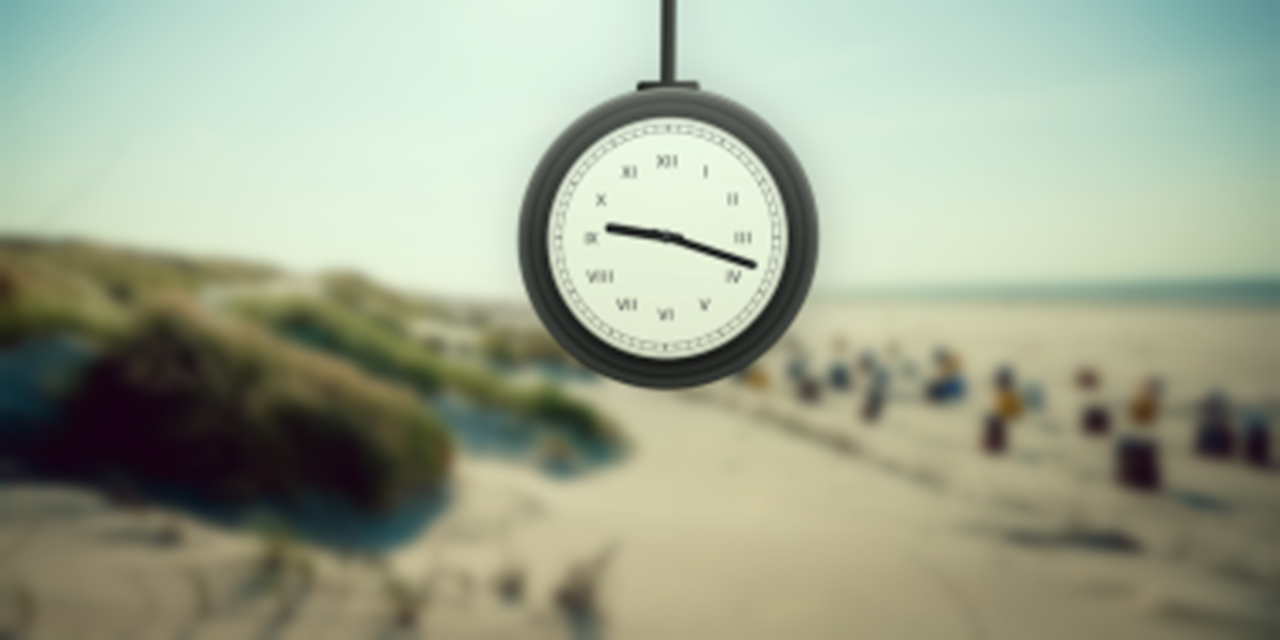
9:18
